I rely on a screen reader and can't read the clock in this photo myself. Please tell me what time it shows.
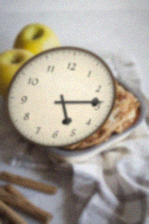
5:14
